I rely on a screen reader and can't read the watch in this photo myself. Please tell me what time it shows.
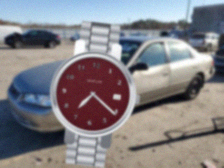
7:21
